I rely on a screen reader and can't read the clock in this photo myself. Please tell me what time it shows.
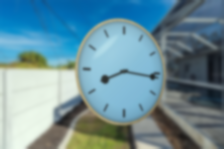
8:16
